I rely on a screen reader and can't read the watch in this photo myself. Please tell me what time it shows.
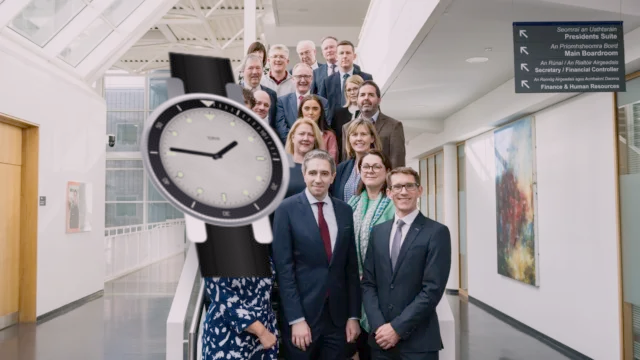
1:46
